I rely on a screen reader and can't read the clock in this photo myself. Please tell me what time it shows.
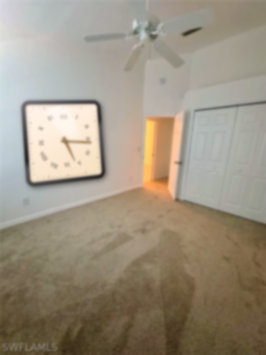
5:16
